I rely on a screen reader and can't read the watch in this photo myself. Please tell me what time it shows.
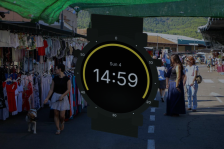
14:59
